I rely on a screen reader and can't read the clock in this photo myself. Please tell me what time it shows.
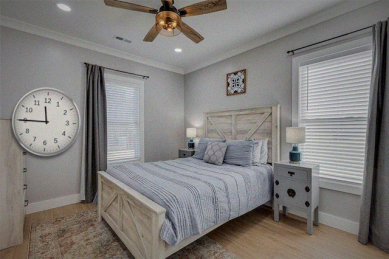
11:45
